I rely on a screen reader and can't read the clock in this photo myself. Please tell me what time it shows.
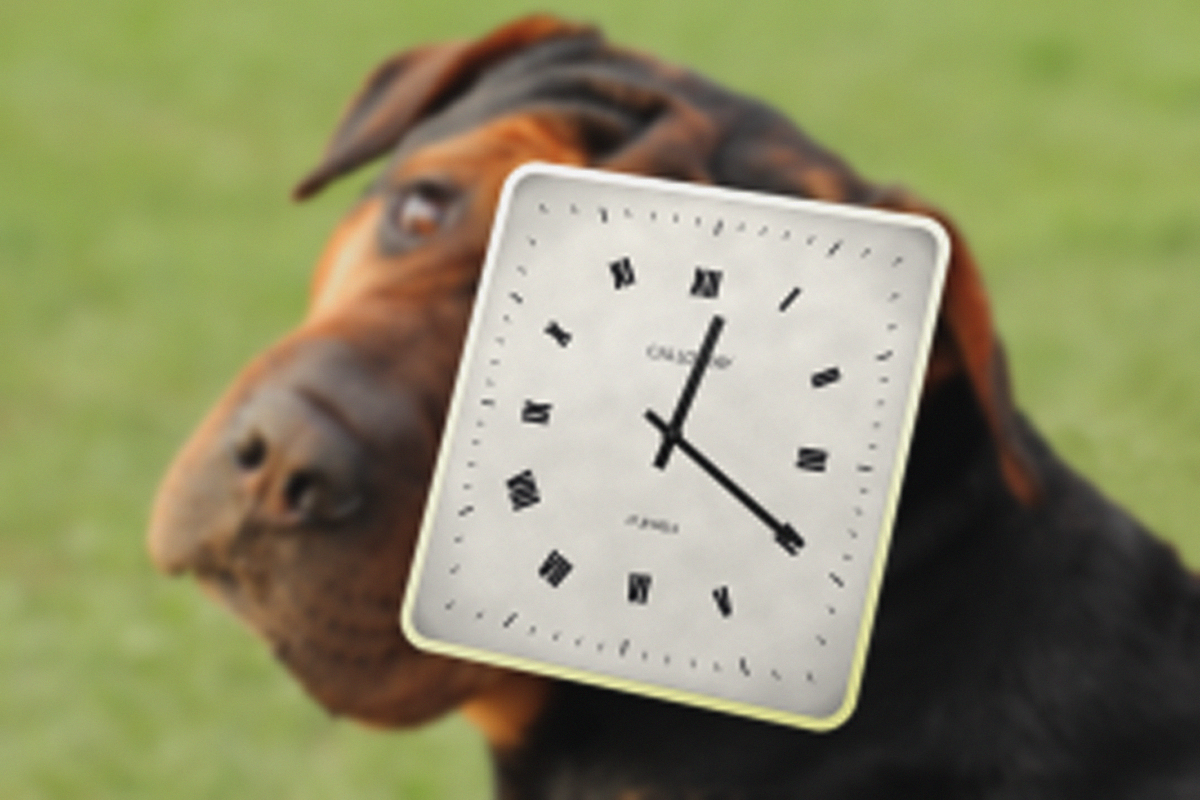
12:20
